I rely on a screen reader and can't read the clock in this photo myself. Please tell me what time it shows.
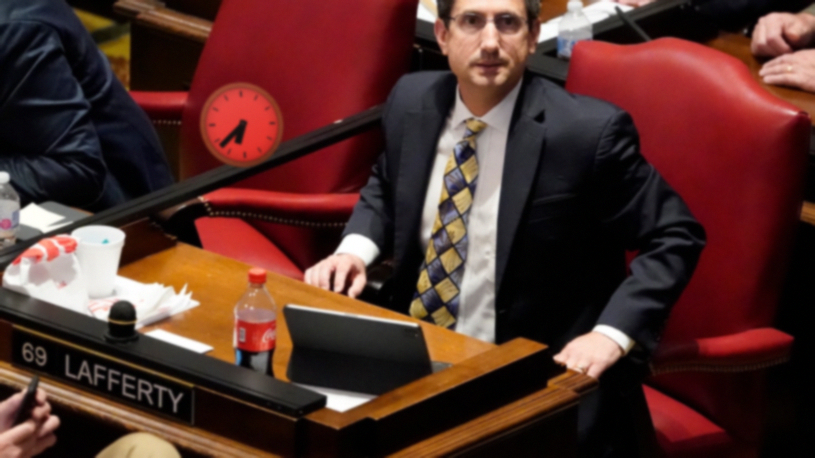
6:38
